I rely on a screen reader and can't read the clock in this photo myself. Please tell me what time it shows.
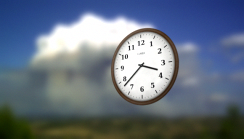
3:38
